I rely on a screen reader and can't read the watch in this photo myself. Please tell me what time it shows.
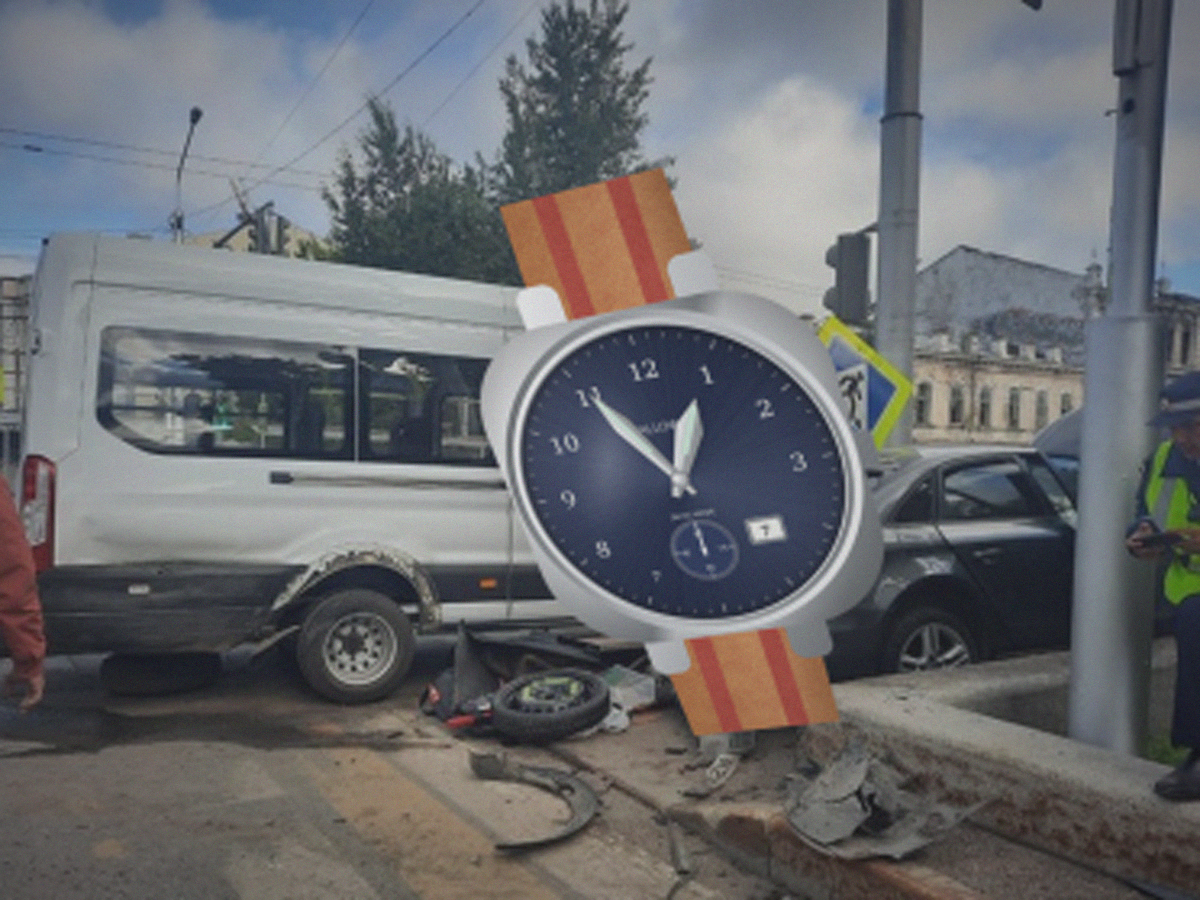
12:55
